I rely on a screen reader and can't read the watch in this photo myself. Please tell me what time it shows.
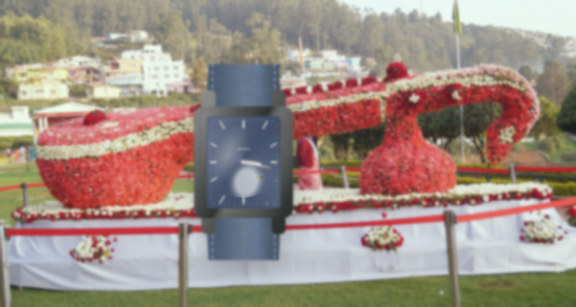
3:17
